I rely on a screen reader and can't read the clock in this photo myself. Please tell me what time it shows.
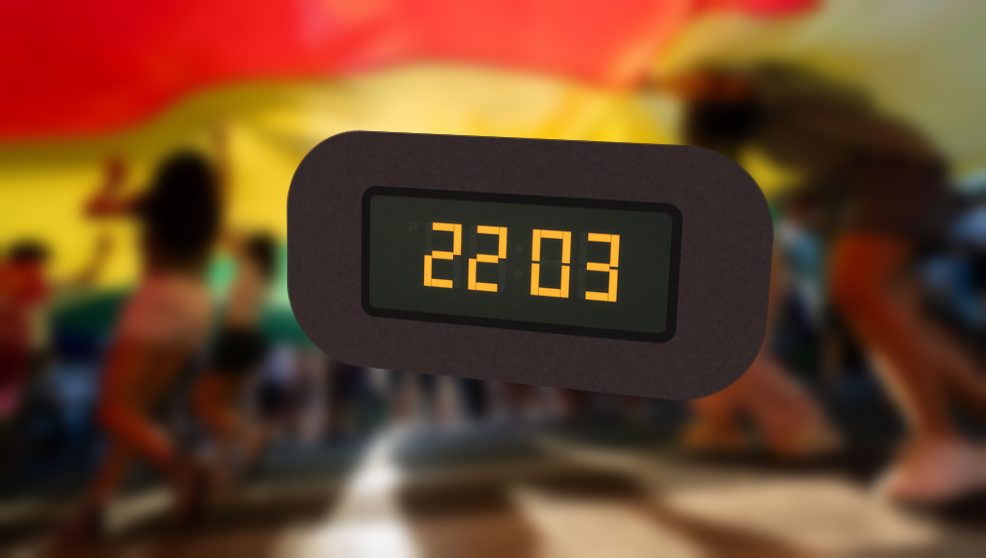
22:03
